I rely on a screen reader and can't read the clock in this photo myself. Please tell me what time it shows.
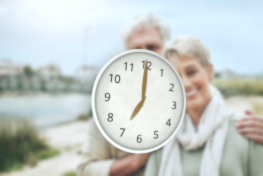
7:00
